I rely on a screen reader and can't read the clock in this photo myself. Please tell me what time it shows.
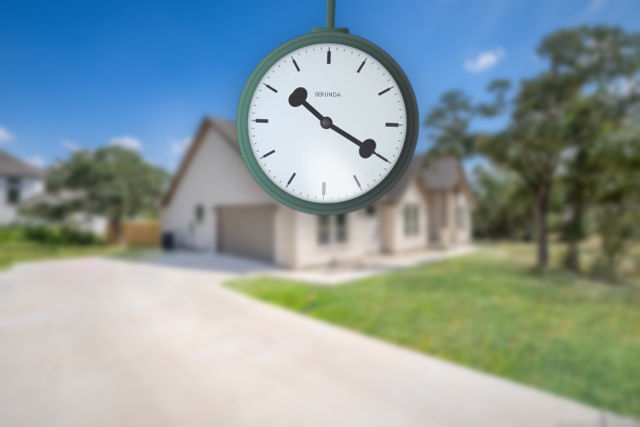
10:20
